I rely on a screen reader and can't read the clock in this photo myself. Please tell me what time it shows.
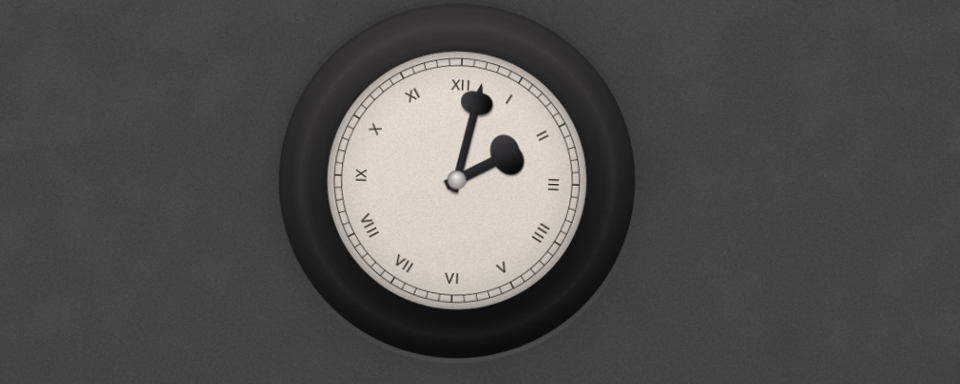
2:02
